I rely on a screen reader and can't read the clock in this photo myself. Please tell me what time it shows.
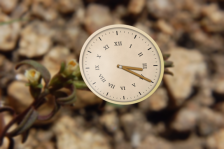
3:20
